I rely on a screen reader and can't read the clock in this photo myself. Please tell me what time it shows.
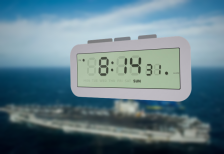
8:14:31
